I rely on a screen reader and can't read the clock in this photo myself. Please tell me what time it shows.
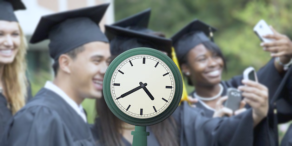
4:40
